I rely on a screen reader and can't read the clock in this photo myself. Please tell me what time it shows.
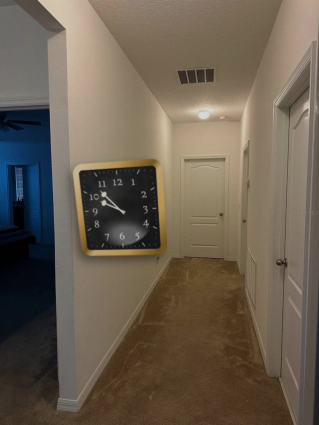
9:53
